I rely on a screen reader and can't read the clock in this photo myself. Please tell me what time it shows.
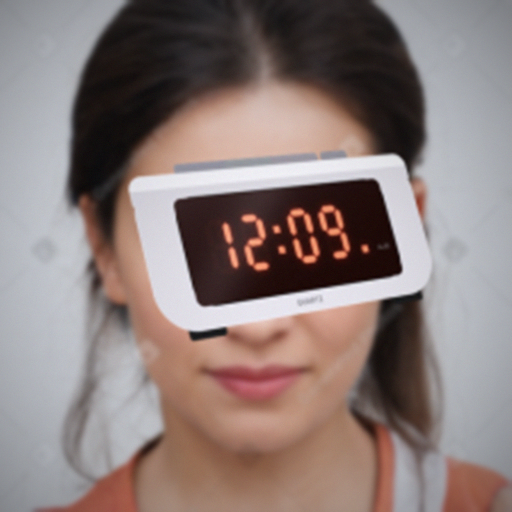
12:09
